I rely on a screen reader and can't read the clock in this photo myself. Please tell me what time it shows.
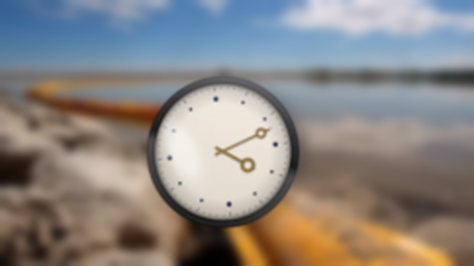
4:12
